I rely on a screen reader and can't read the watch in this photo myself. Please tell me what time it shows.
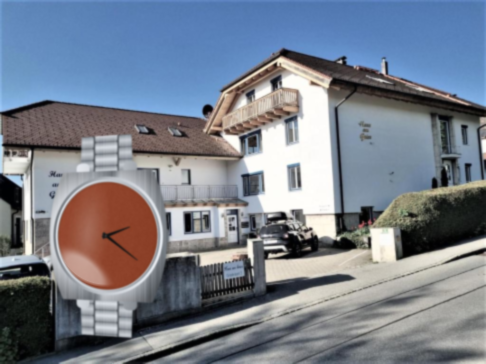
2:21
